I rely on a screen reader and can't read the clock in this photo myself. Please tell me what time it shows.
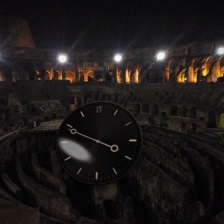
3:49
